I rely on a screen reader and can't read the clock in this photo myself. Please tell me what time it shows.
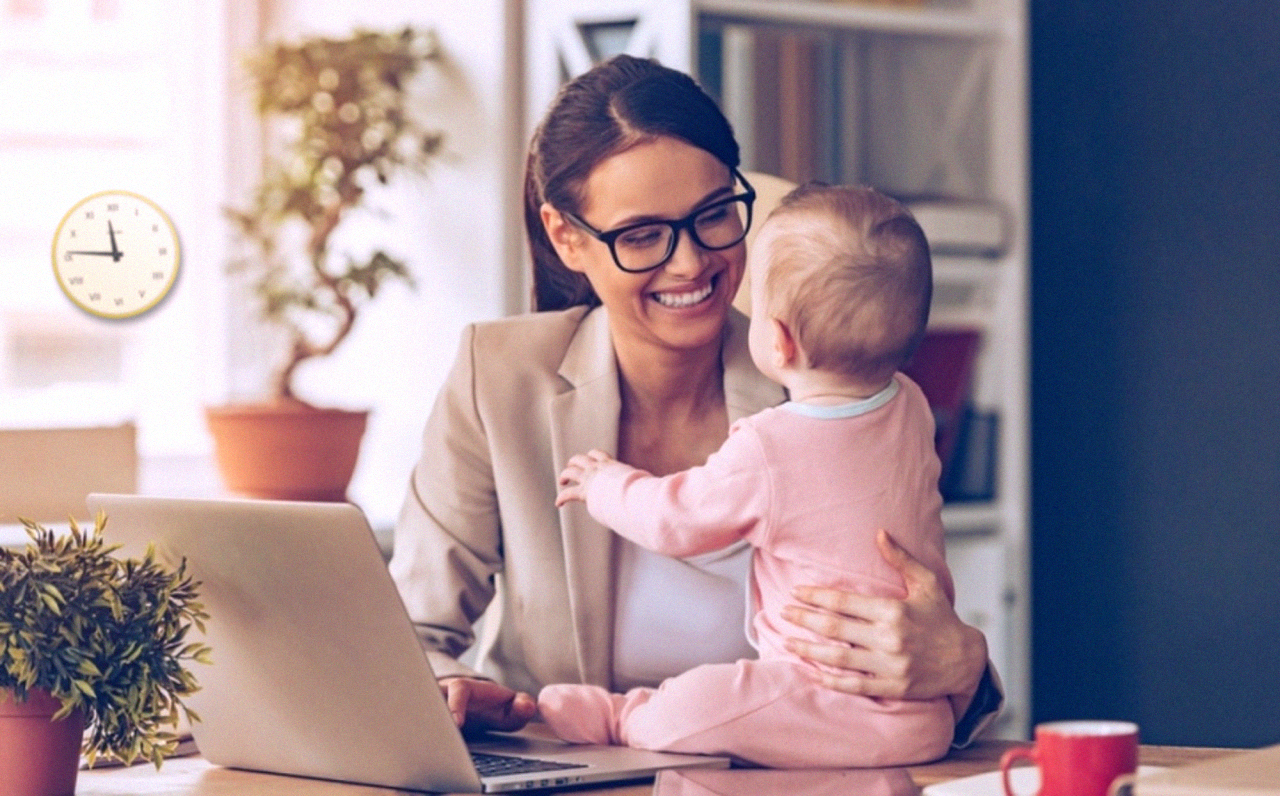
11:46
